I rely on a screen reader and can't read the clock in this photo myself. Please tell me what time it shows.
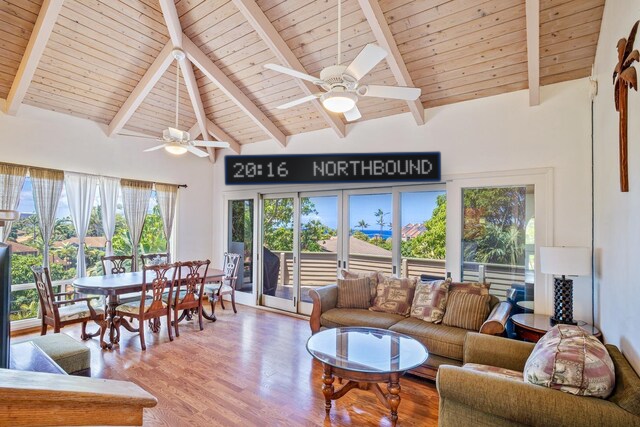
20:16
